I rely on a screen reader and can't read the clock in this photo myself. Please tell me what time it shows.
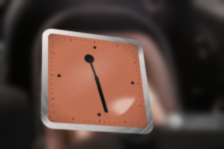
11:28
